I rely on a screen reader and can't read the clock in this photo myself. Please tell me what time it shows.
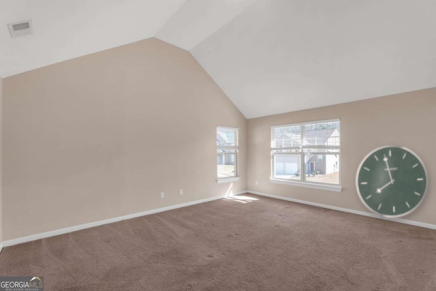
7:58
